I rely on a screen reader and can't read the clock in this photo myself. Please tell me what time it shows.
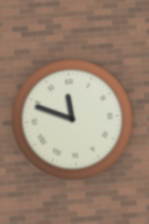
11:49
